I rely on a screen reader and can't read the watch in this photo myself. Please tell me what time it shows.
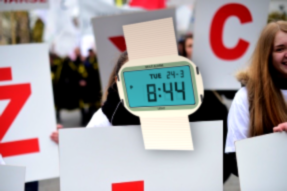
8:44
